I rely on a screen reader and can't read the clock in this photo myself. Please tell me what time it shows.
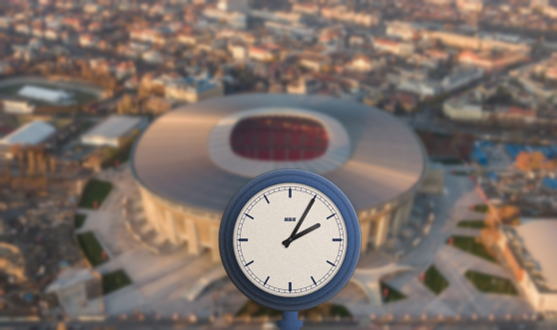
2:05
